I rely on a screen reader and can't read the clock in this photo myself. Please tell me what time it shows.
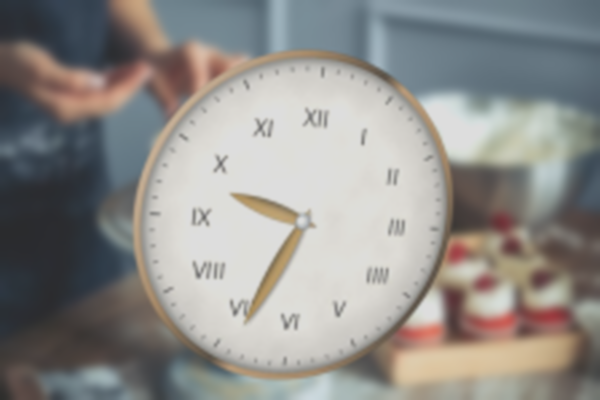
9:34
